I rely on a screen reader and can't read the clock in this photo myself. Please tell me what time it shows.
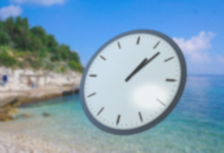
1:07
